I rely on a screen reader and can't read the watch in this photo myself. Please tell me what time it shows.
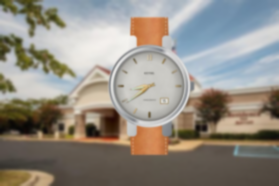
8:39
